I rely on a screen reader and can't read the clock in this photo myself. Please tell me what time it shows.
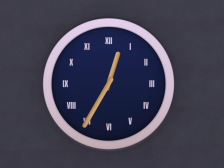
12:35
